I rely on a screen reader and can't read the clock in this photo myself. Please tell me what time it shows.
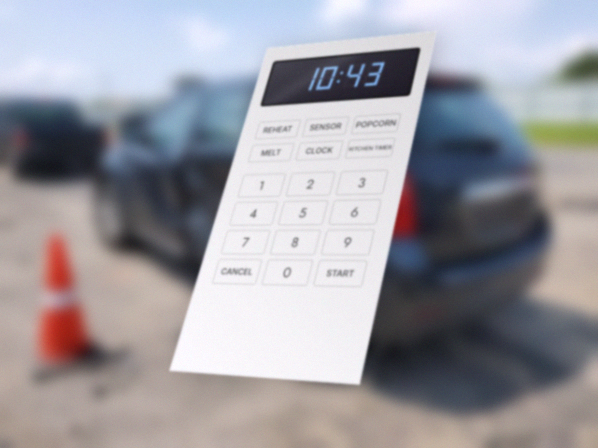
10:43
